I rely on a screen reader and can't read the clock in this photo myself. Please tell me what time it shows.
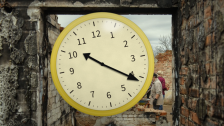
10:21
